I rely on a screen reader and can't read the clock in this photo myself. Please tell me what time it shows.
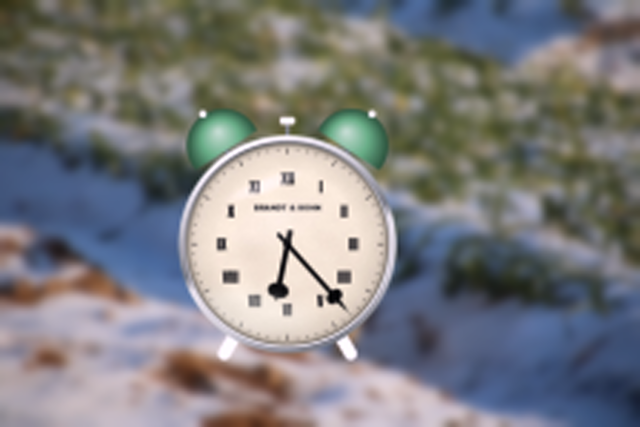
6:23
